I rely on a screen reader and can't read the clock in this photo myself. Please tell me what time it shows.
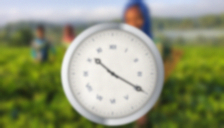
10:20
